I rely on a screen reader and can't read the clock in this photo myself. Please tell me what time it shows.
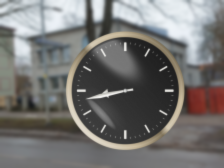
8:43
